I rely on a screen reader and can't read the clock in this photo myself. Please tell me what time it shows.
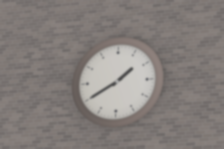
1:40
